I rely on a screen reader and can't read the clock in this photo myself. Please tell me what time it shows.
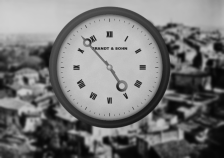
4:53
